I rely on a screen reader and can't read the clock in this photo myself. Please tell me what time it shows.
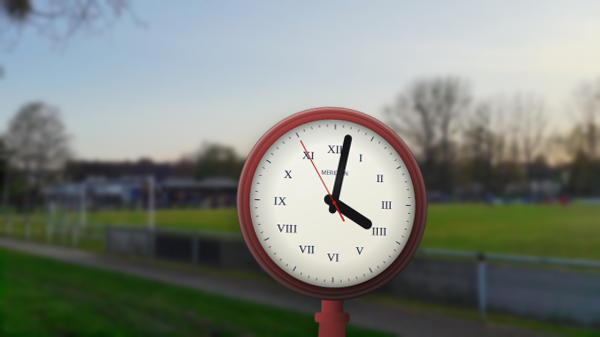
4:01:55
